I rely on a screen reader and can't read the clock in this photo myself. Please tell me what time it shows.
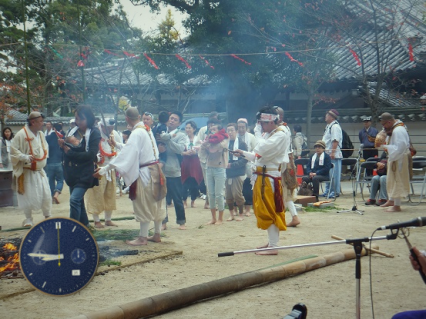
8:46
